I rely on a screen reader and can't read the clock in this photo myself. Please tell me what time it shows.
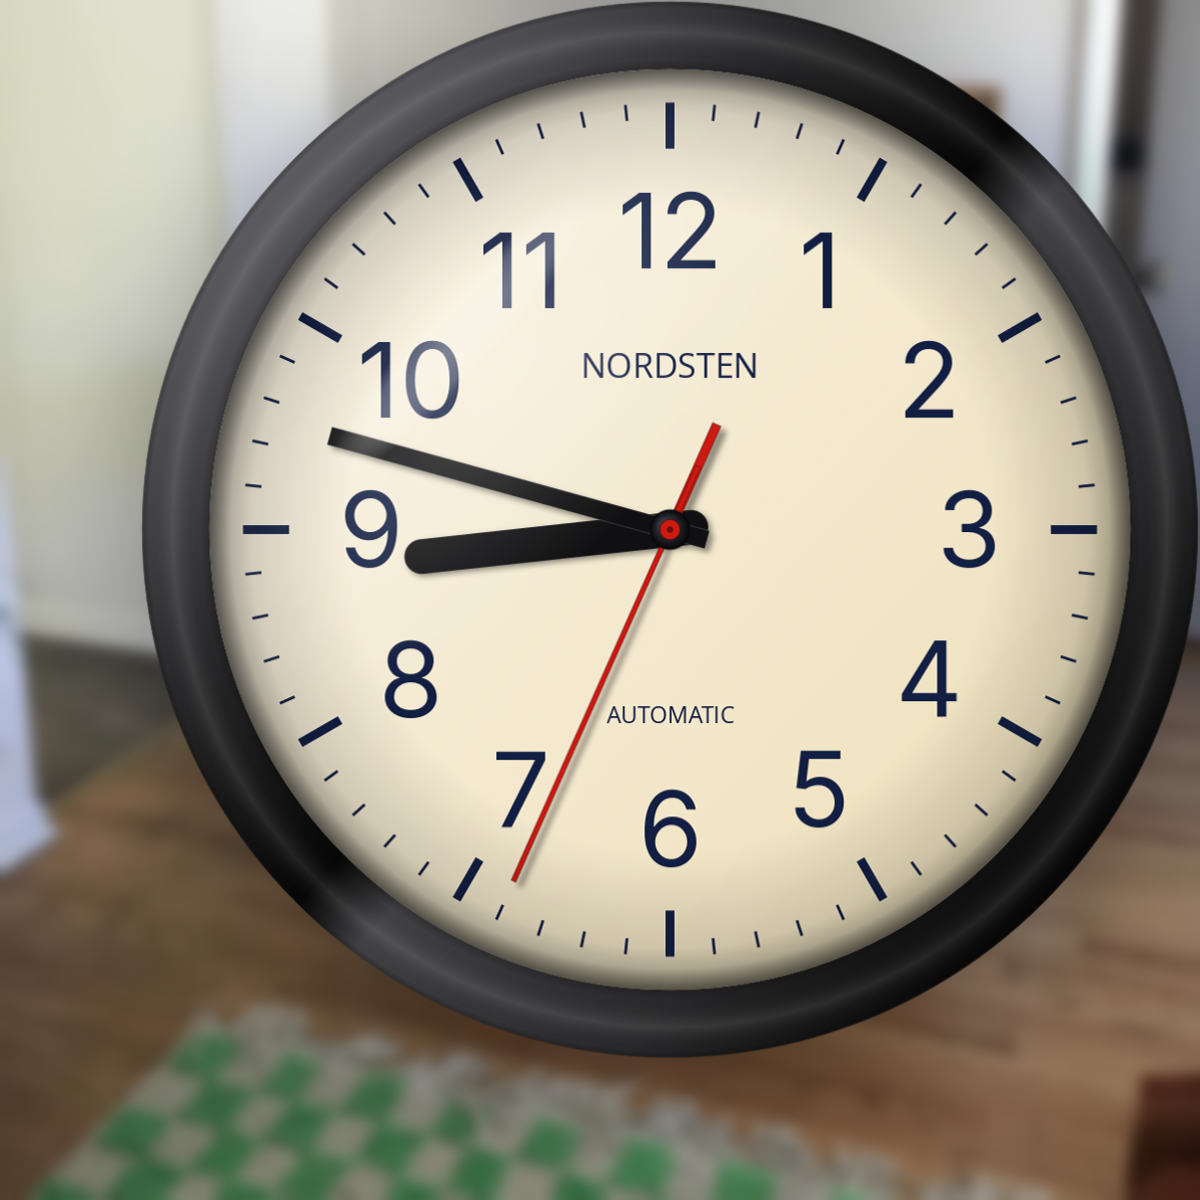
8:47:34
